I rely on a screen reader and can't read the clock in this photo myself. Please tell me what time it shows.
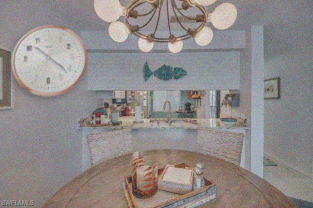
10:22
